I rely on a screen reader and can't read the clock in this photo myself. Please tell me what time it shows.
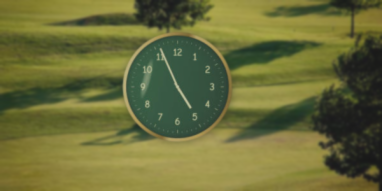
4:56
